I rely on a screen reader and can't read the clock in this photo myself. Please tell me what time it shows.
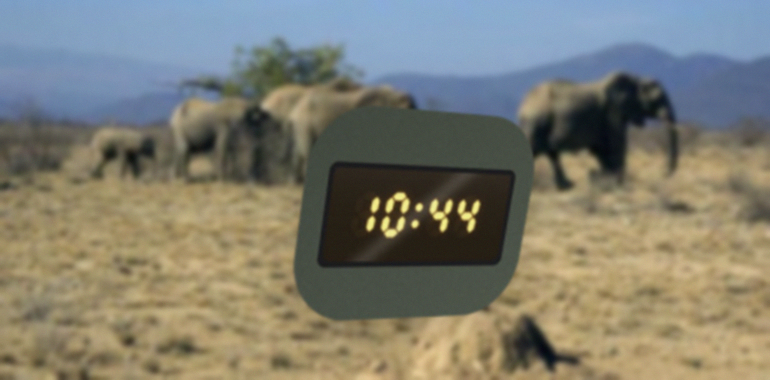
10:44
